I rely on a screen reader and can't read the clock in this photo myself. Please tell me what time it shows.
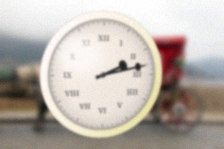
2:13
